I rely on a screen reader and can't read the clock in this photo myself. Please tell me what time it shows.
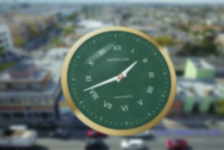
1:42
